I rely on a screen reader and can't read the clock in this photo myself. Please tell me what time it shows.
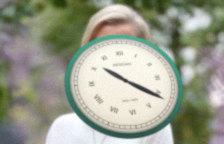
10:21
